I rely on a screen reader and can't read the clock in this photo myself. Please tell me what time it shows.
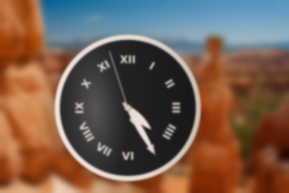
4:24:57
